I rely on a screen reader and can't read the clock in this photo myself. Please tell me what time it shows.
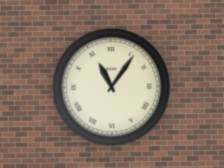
11:06
